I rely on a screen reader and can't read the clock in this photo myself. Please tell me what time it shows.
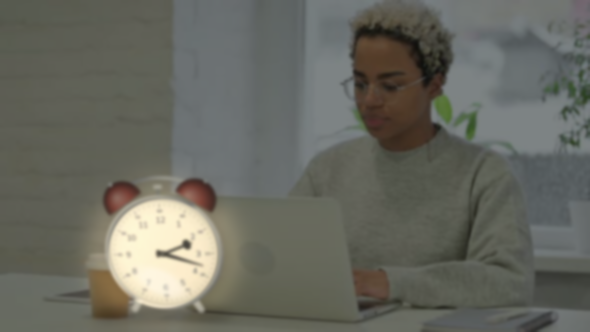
2:18
